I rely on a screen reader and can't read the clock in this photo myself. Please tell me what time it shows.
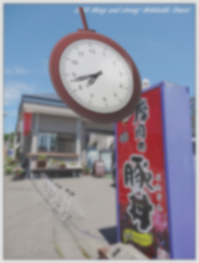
7:43
